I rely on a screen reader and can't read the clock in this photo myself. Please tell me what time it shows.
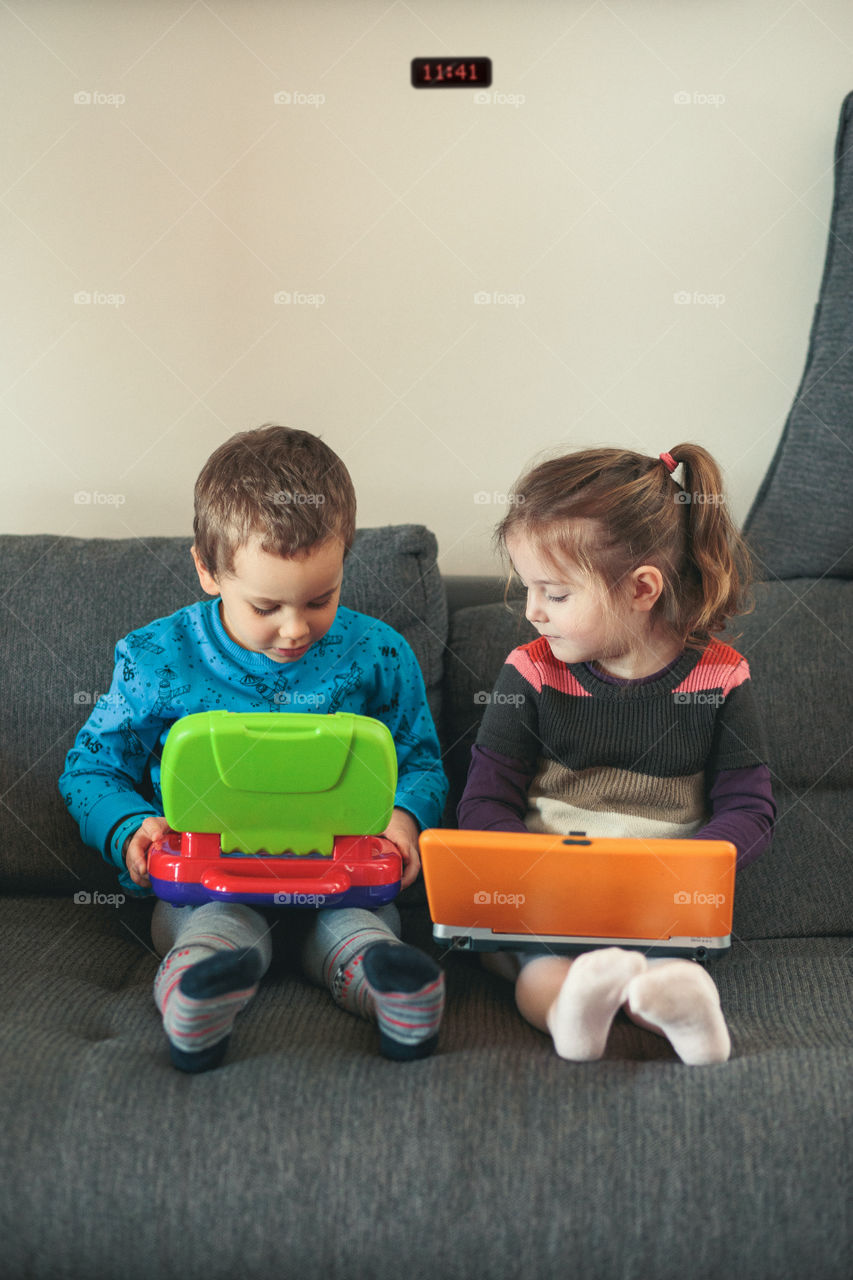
11:41
